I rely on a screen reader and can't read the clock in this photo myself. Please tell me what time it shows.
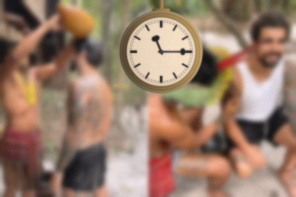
11:15
